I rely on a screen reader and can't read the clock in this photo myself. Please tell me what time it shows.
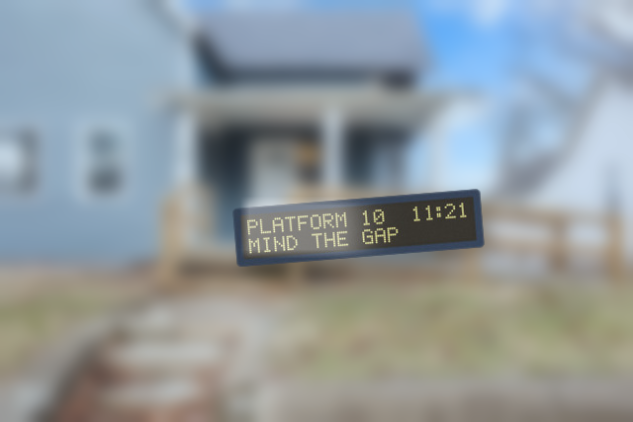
11:21
